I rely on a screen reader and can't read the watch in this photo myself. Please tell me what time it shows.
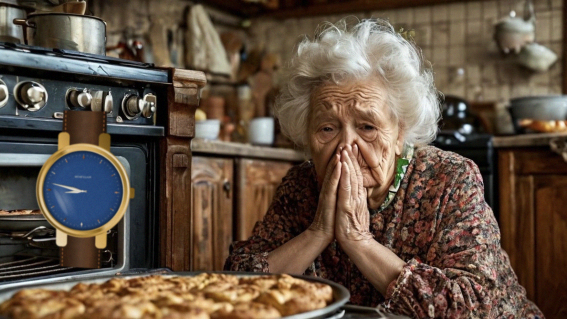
8:47
